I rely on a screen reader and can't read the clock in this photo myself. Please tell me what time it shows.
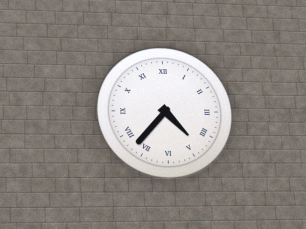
4:37
